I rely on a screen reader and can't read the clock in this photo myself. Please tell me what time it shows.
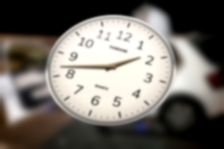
1:42
